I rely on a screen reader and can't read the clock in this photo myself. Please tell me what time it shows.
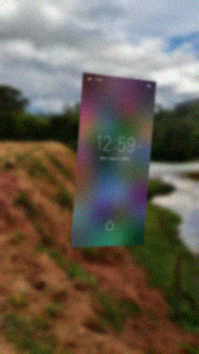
12:59
